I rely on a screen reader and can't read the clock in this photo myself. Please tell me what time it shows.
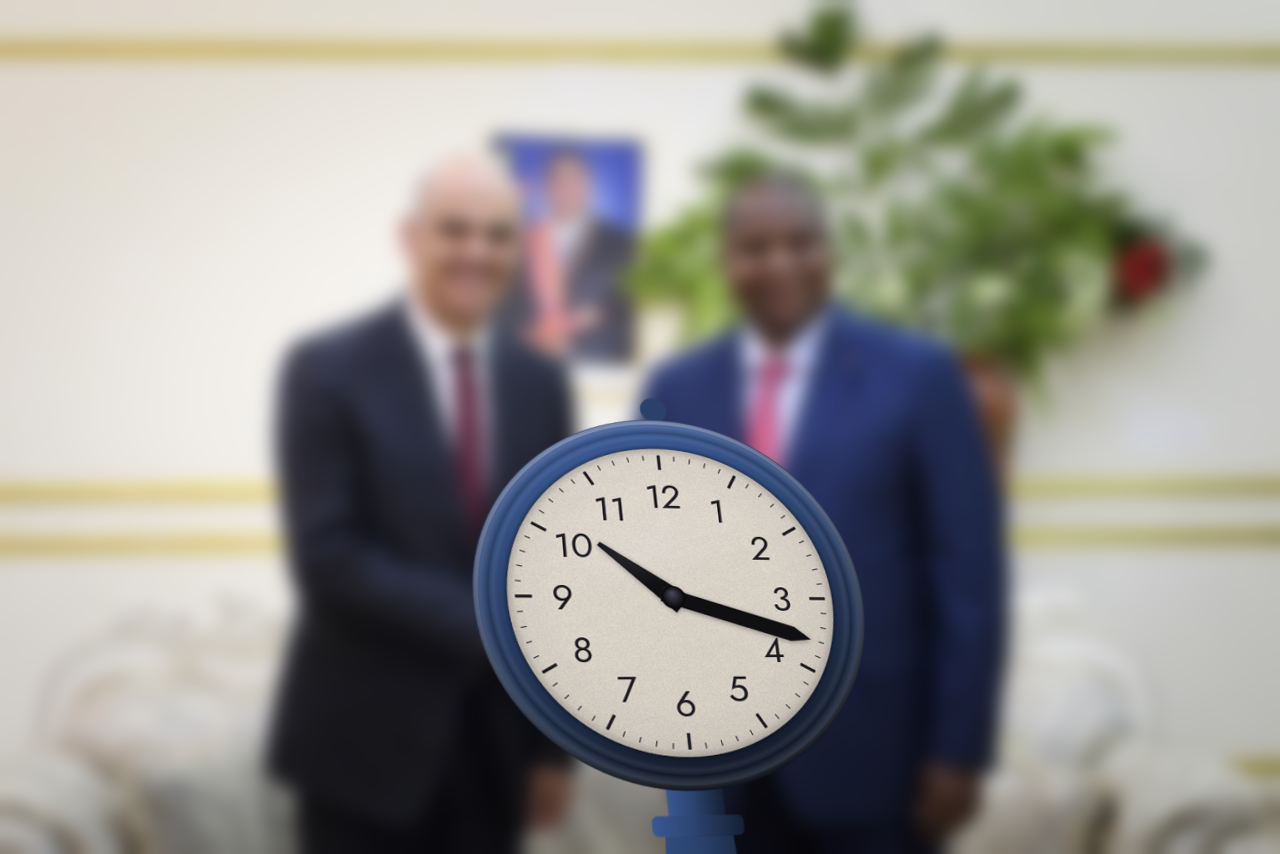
10:18
